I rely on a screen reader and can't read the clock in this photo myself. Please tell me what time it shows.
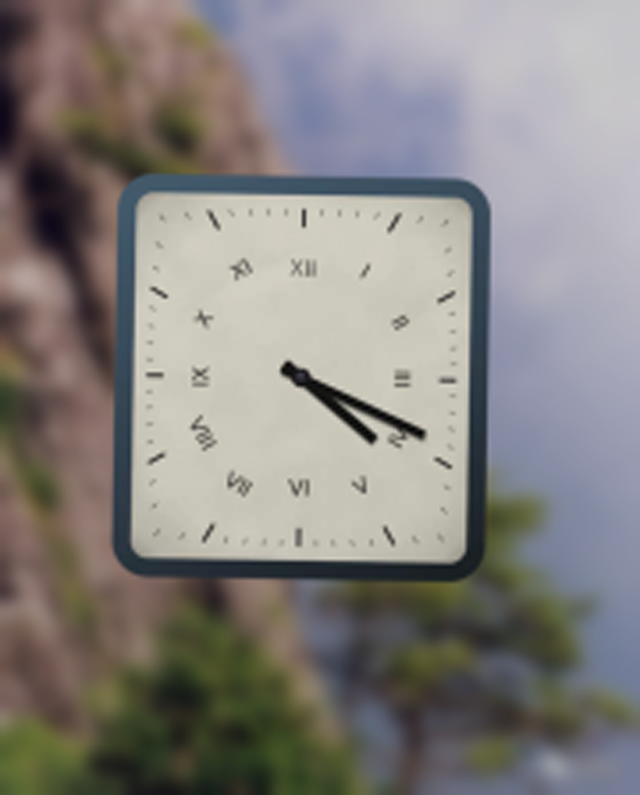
4:19
